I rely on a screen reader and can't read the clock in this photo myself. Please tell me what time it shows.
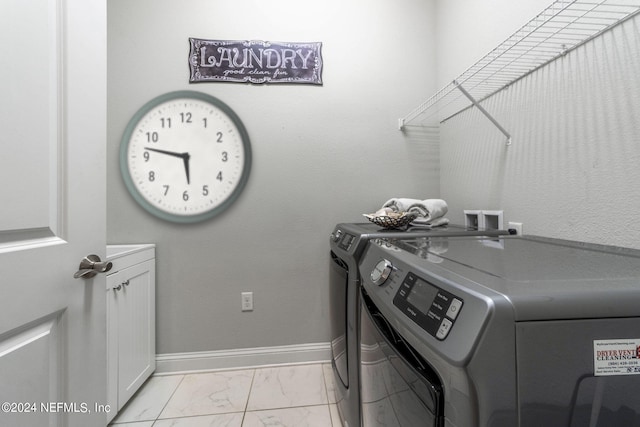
5:47
